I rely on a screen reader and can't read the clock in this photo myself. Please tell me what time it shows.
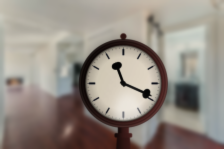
11:19
